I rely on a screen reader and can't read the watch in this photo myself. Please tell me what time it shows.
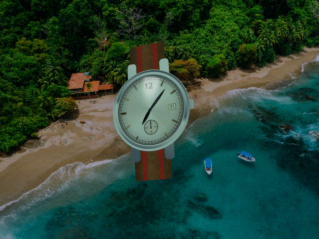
7:07
